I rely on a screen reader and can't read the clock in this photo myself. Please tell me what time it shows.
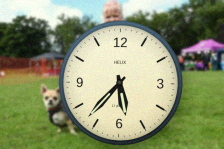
5:37
